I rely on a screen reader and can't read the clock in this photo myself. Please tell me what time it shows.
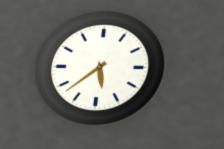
5:38
